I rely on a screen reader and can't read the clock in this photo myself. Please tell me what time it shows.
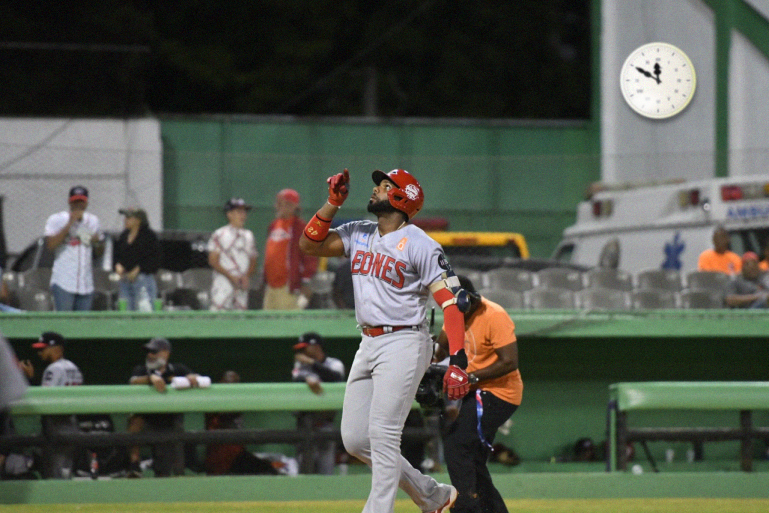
11:50
